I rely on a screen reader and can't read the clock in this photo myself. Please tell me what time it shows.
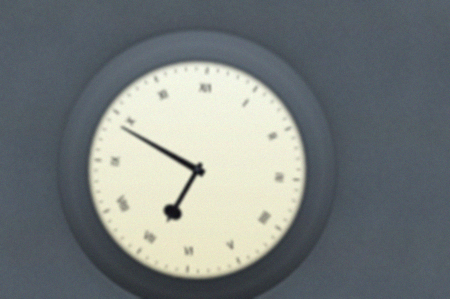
6:49
